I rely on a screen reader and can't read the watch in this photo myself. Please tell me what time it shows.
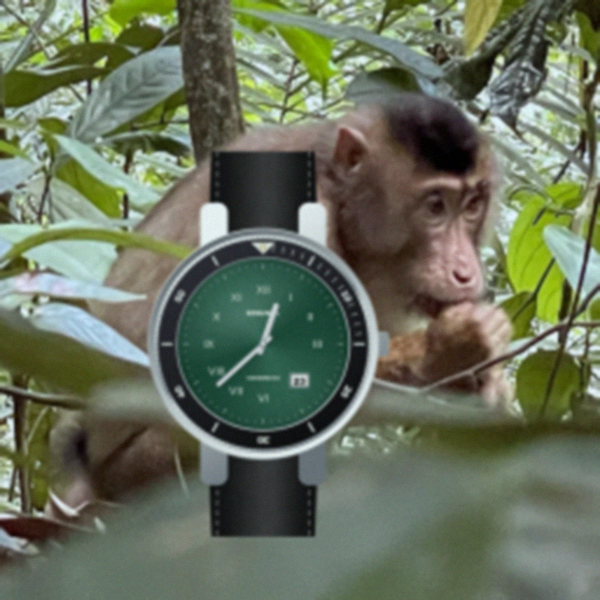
12:38
